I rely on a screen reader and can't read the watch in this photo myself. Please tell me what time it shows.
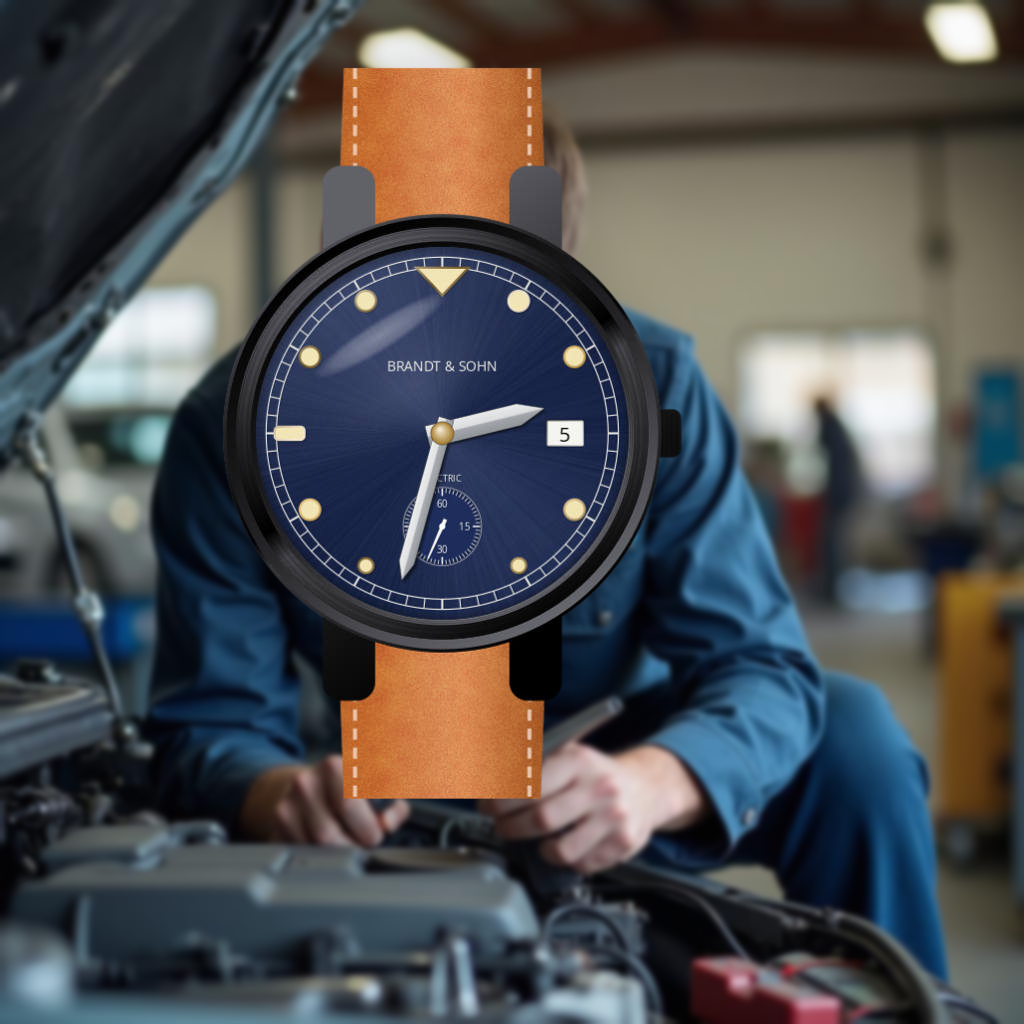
2:32:34
